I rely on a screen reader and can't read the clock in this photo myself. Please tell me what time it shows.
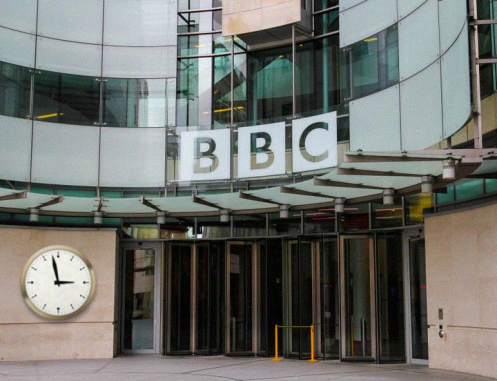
2:58
